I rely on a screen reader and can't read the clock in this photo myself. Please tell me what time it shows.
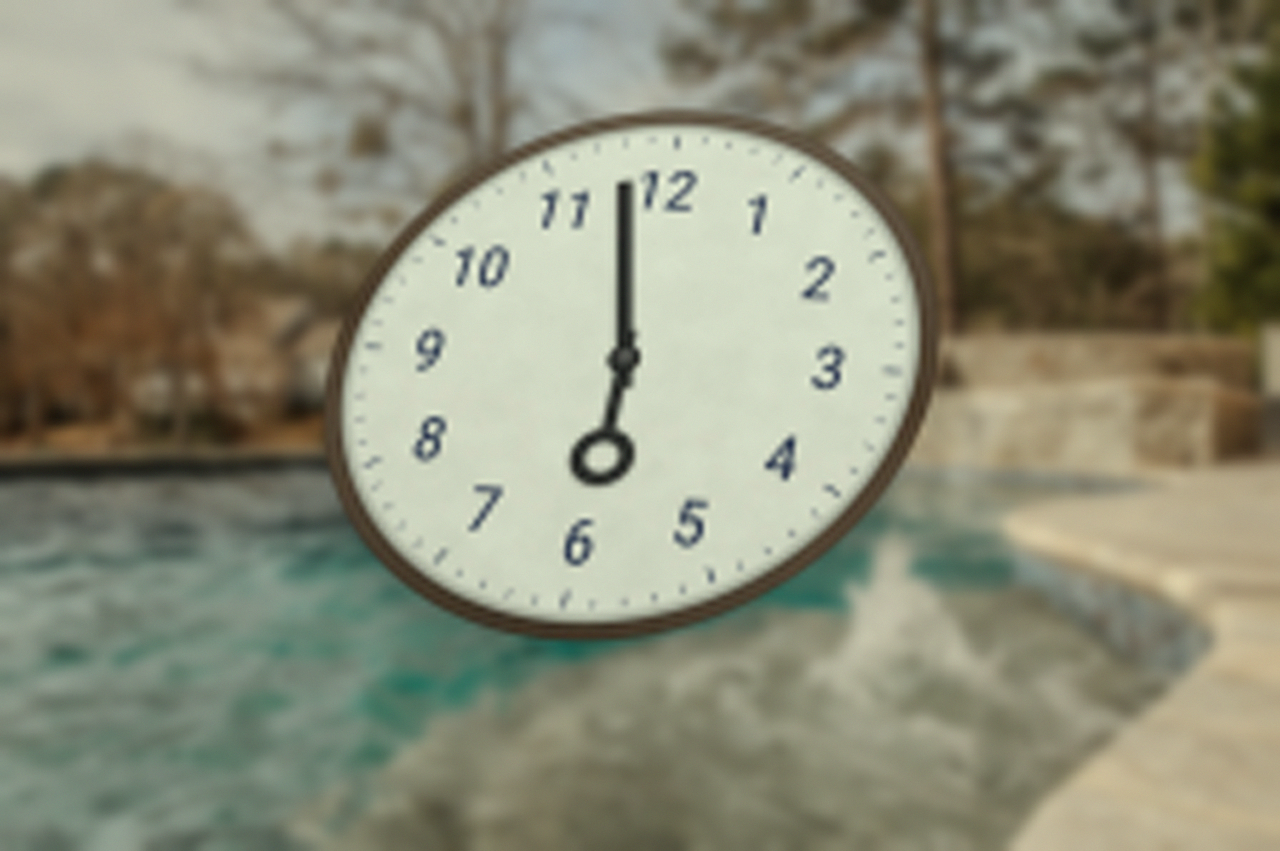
5:58
